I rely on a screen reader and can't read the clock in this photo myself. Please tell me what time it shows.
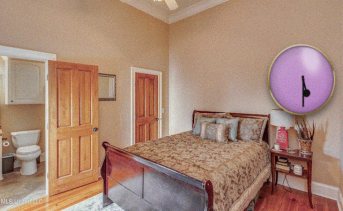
5:30
